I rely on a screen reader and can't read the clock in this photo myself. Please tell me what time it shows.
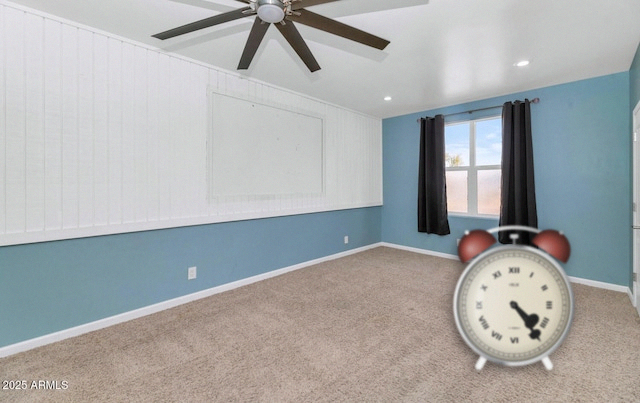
4:24
